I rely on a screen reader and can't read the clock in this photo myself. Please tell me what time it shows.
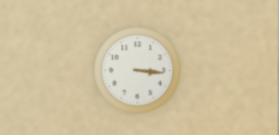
3:16
